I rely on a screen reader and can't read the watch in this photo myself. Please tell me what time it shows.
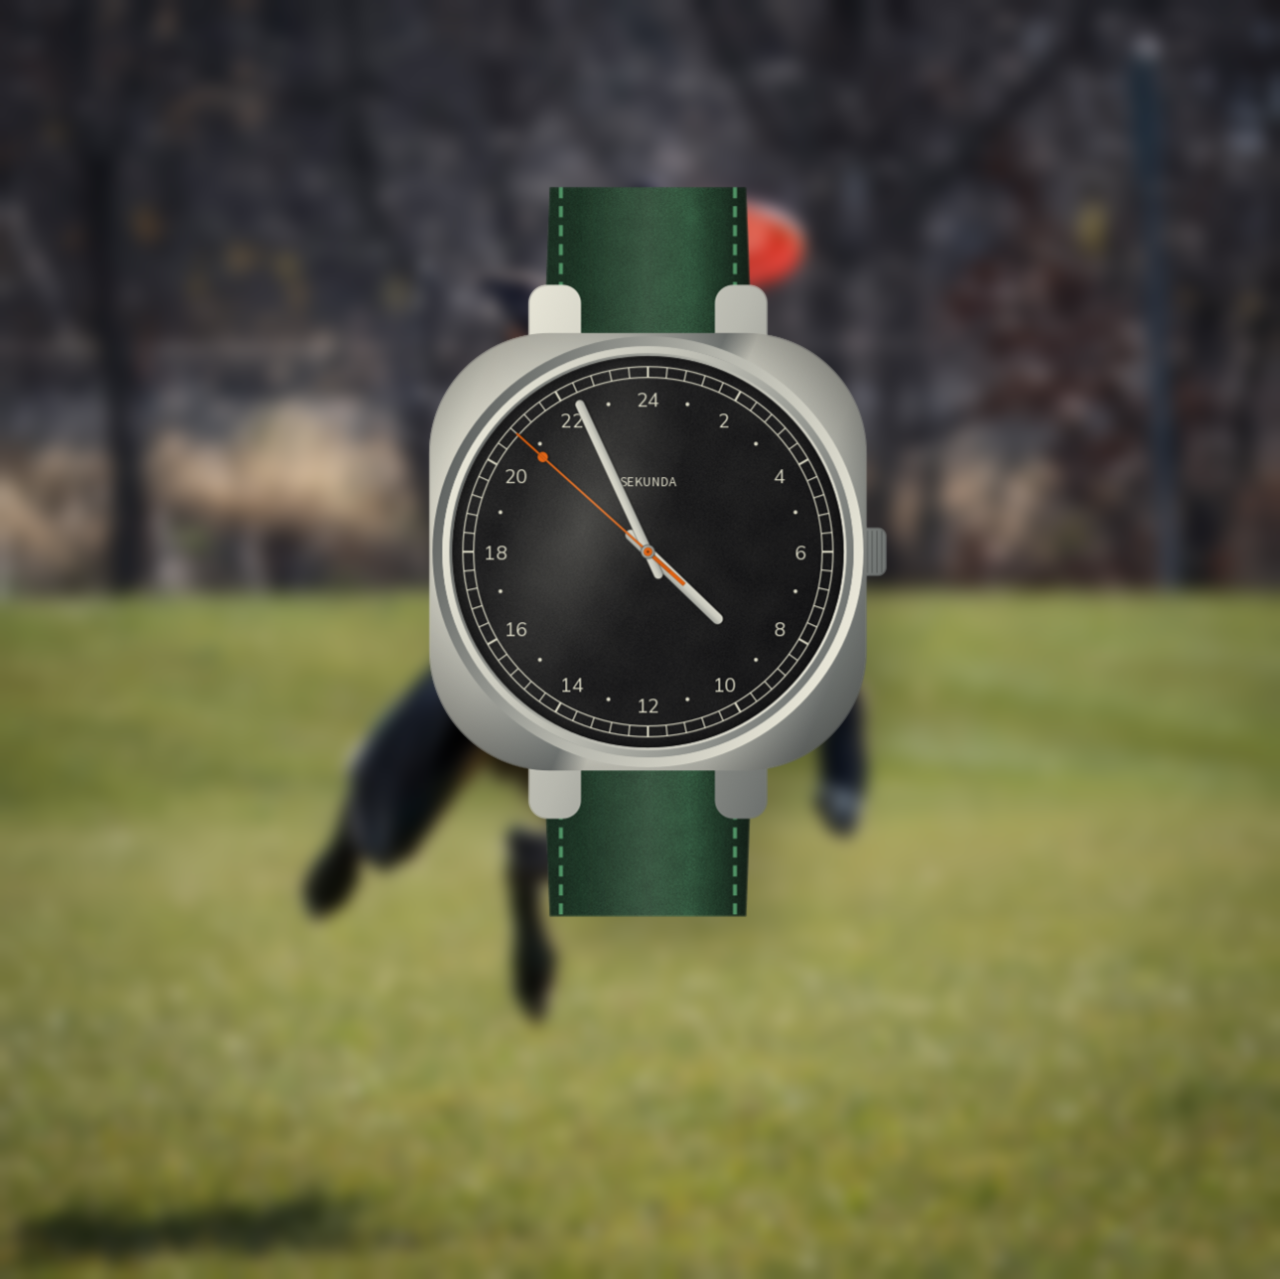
8:55:52
